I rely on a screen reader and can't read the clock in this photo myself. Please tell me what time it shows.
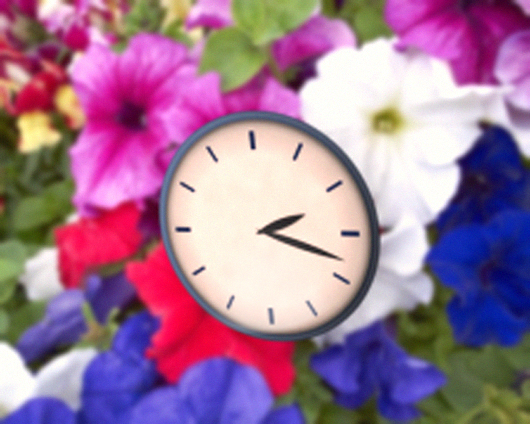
2:18
